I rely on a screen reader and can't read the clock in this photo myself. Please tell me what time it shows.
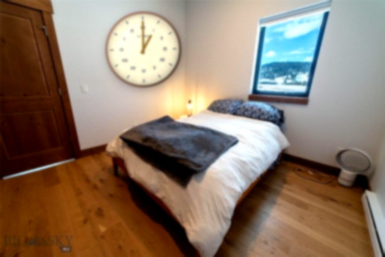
1:00
